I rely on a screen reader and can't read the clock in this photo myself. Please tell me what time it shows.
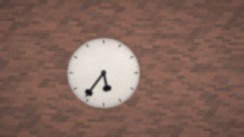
5:36
